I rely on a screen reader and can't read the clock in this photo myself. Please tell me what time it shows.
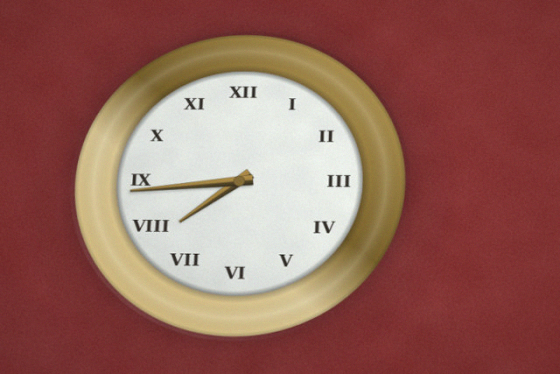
7:44
